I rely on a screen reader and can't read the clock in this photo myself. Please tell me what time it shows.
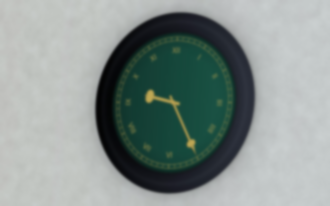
9:25
